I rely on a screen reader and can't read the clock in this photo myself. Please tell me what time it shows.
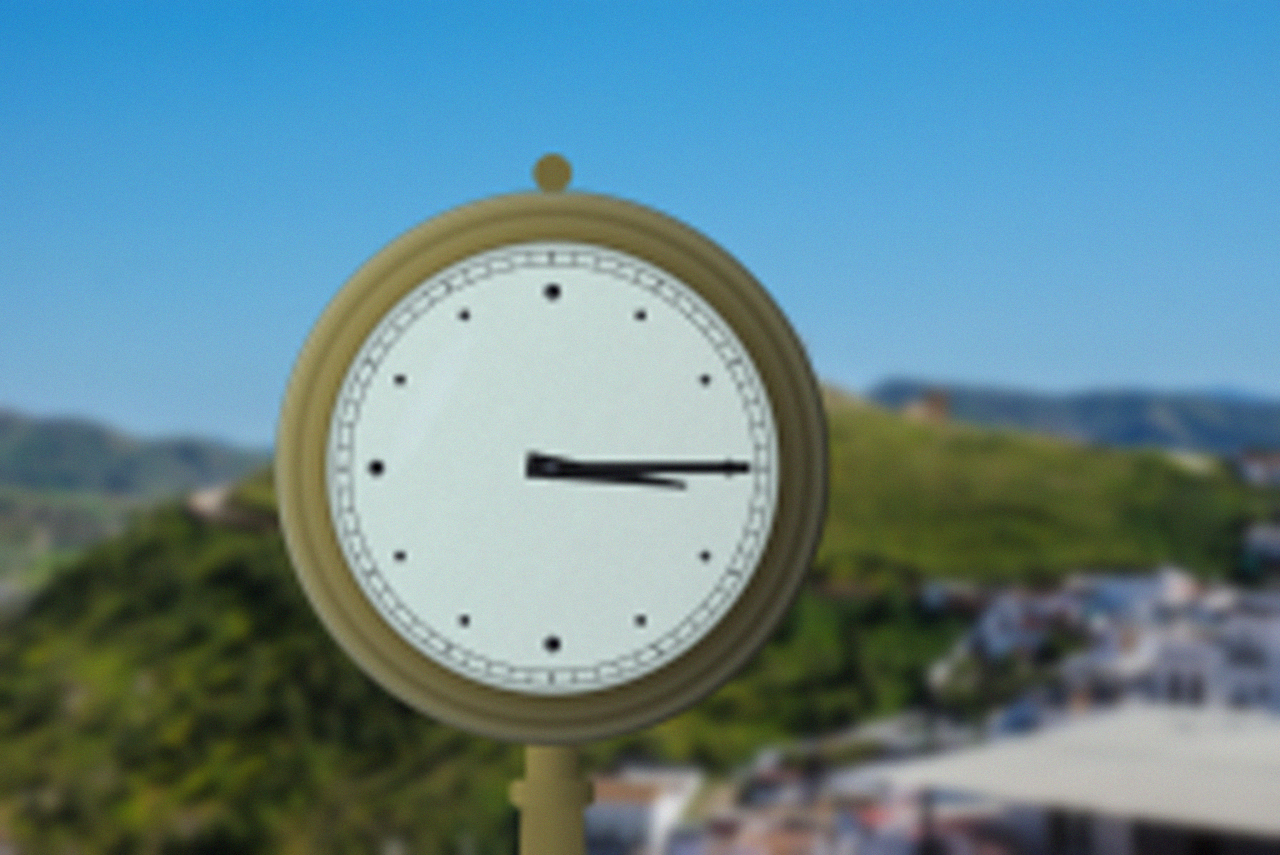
3:15
